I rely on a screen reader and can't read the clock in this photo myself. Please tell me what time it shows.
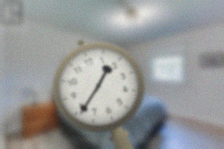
1:39
